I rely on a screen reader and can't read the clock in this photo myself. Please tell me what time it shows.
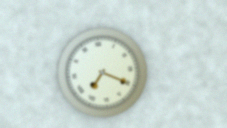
7:20
